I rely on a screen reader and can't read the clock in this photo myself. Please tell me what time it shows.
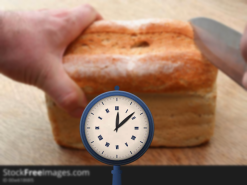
12:08
